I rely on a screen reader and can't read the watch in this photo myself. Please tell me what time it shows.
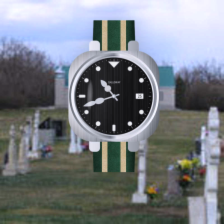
10:42
